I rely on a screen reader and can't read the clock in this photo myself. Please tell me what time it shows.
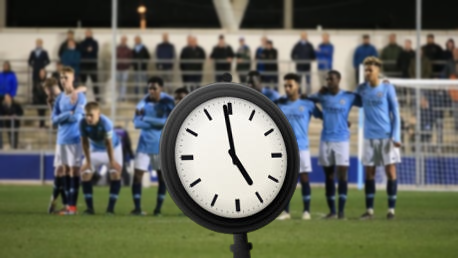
4:59
